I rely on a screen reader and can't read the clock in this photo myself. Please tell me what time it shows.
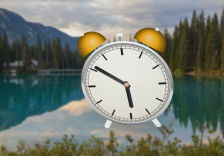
5:51
